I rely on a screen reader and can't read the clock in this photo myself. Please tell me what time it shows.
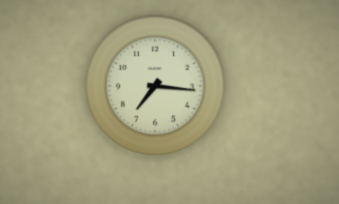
7:16
